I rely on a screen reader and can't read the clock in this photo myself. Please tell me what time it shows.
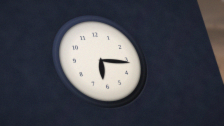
6:16
